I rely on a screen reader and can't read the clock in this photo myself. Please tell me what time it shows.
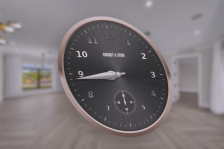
8:44
